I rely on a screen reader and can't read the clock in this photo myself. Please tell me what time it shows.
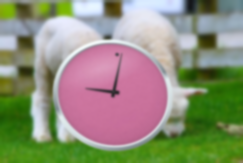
9:01
